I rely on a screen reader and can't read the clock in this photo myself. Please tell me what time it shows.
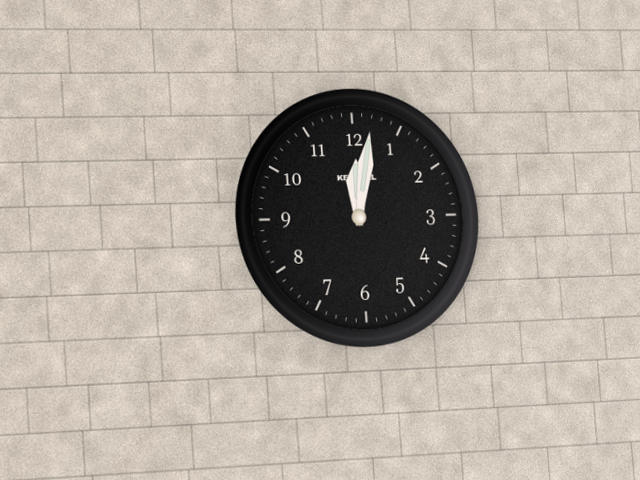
12:02
